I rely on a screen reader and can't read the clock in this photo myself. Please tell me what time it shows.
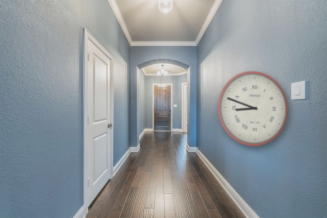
8:48
